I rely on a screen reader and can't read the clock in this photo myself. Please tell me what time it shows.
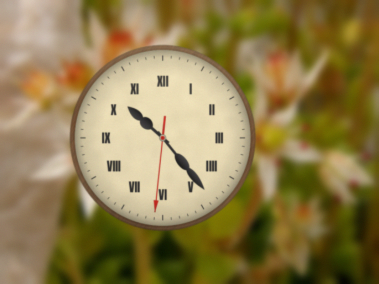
10:23:31
